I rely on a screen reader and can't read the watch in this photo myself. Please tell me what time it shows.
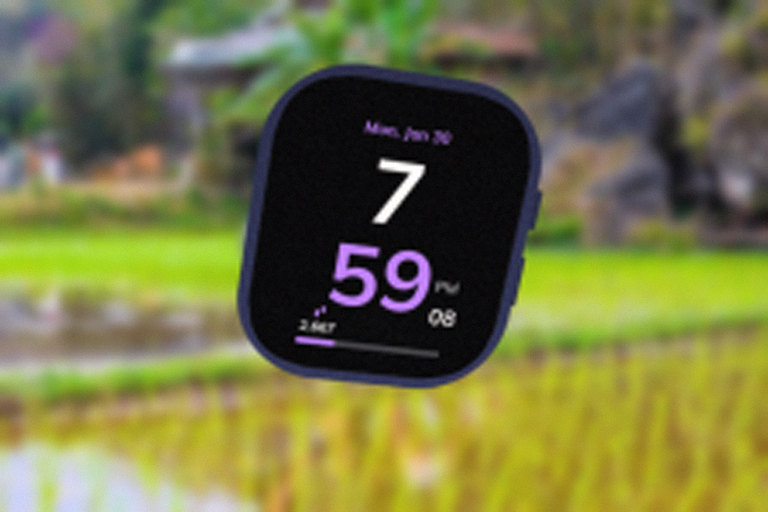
7:59
